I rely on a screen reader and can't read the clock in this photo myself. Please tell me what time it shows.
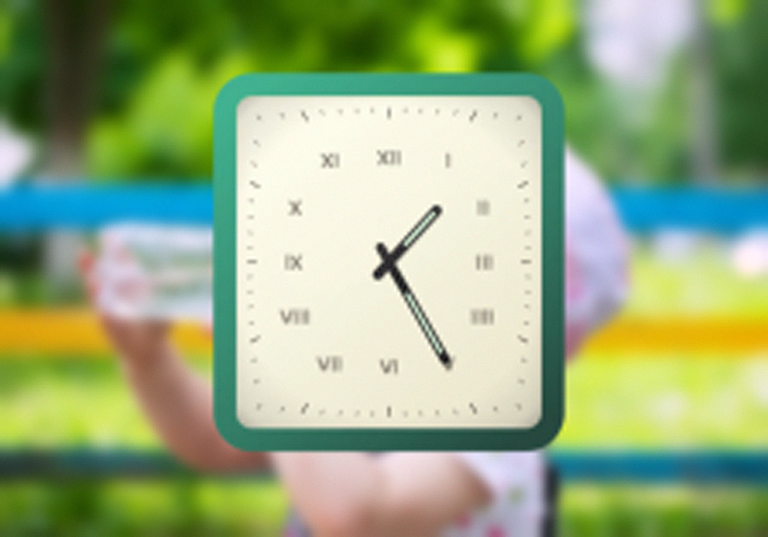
1:25
